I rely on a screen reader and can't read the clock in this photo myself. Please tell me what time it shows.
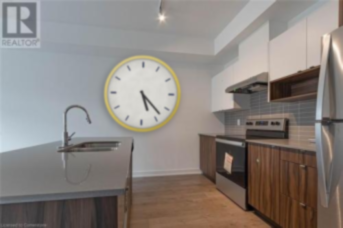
5:23
